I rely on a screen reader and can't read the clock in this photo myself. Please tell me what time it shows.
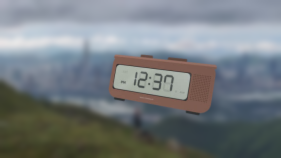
12:37
